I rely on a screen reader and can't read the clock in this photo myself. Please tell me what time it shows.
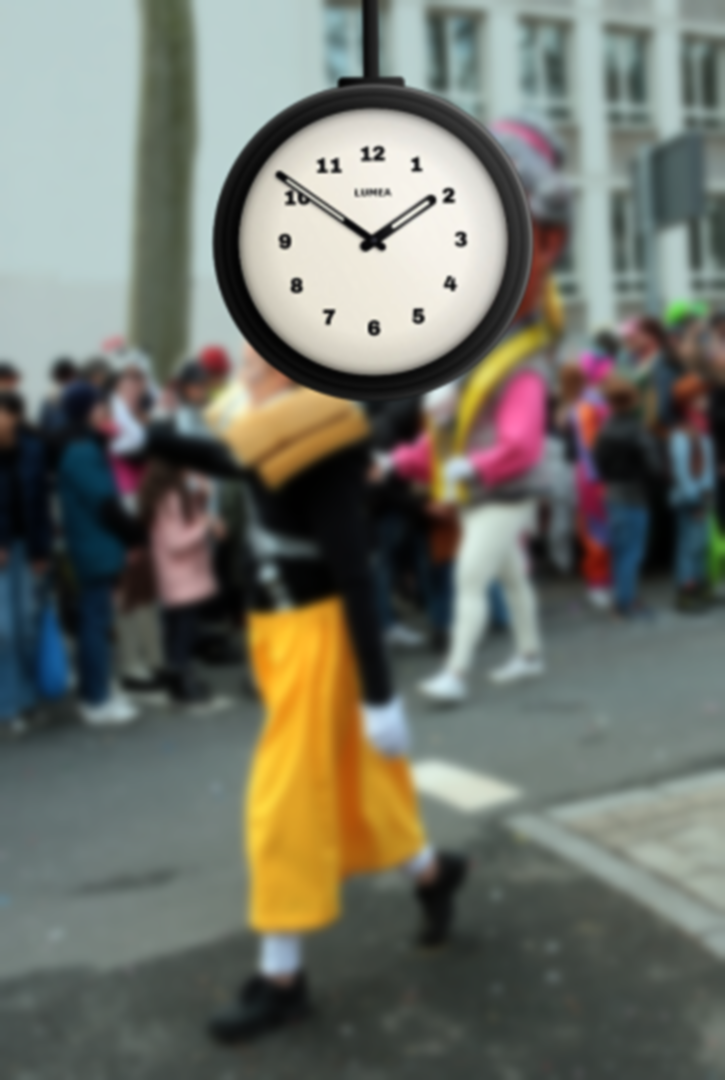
1:51
